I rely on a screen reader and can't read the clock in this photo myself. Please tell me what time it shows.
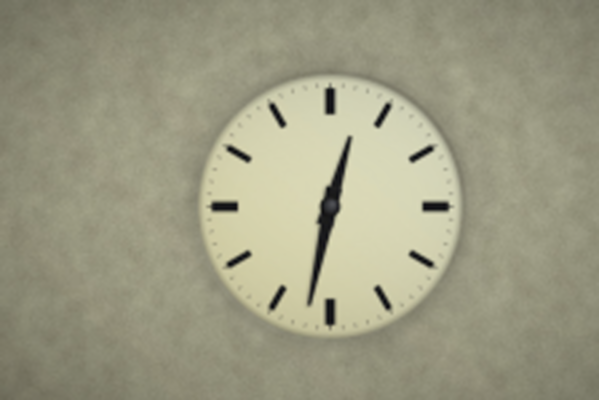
12:32
